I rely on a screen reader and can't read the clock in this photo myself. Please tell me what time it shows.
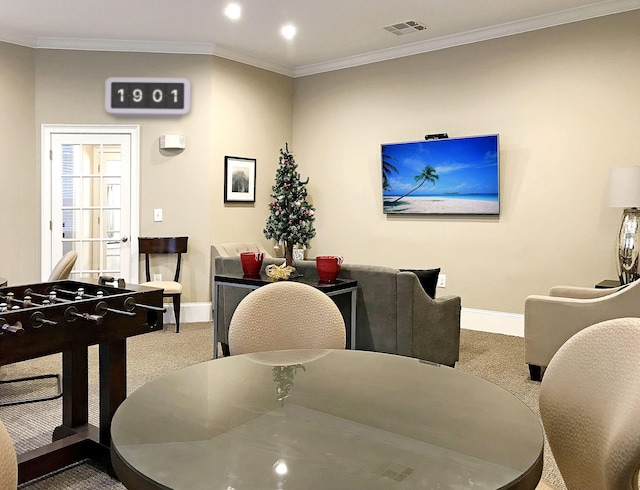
19:01
